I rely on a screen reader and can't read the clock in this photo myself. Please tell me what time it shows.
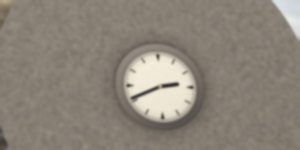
2:41
